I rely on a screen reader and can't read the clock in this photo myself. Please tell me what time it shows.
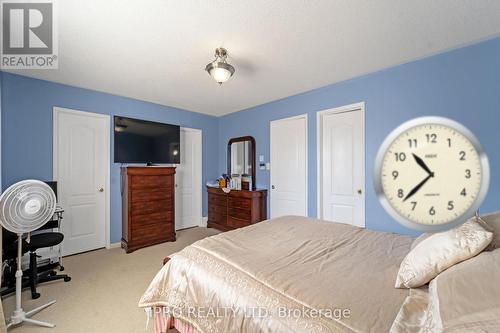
10:38
